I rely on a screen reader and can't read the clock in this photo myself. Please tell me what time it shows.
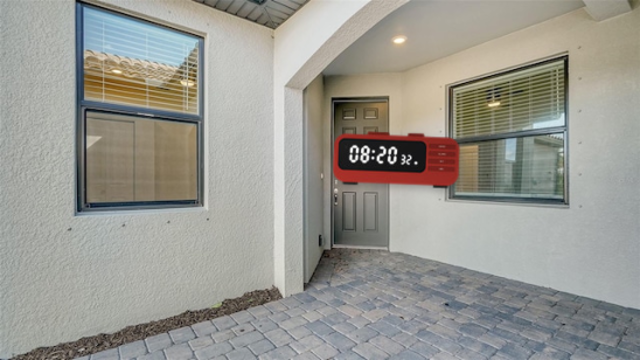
8:20:32
